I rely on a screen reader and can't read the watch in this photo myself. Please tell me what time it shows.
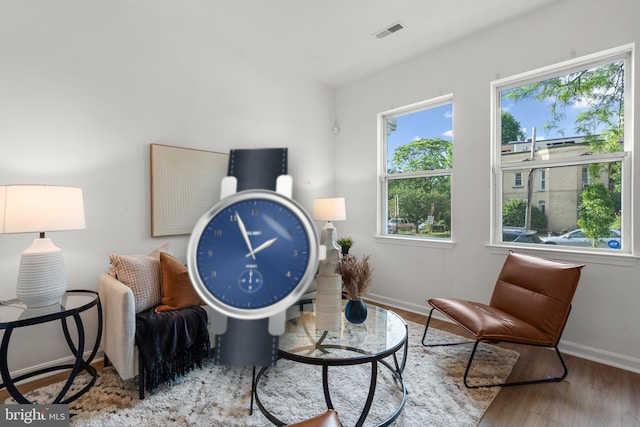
1:56
